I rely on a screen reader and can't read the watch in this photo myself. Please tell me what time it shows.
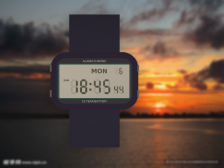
18:45:44
